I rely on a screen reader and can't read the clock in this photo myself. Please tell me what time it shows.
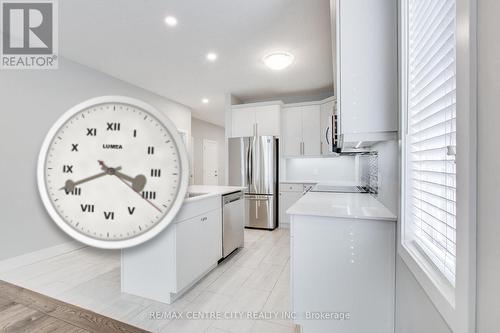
3:41:21
